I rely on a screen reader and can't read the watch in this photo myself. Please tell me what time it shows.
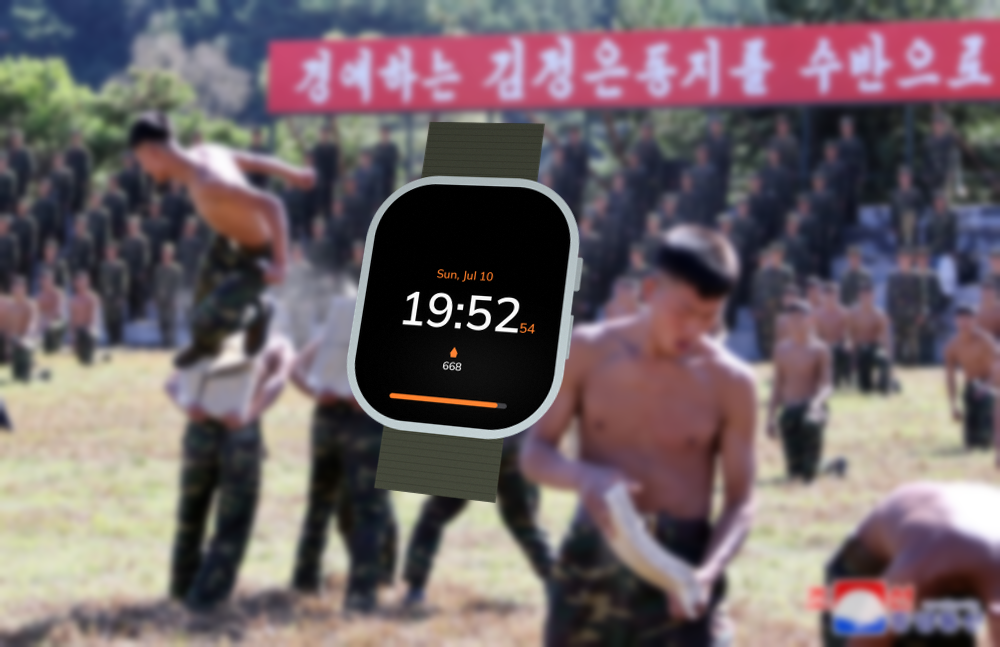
19:52:54
